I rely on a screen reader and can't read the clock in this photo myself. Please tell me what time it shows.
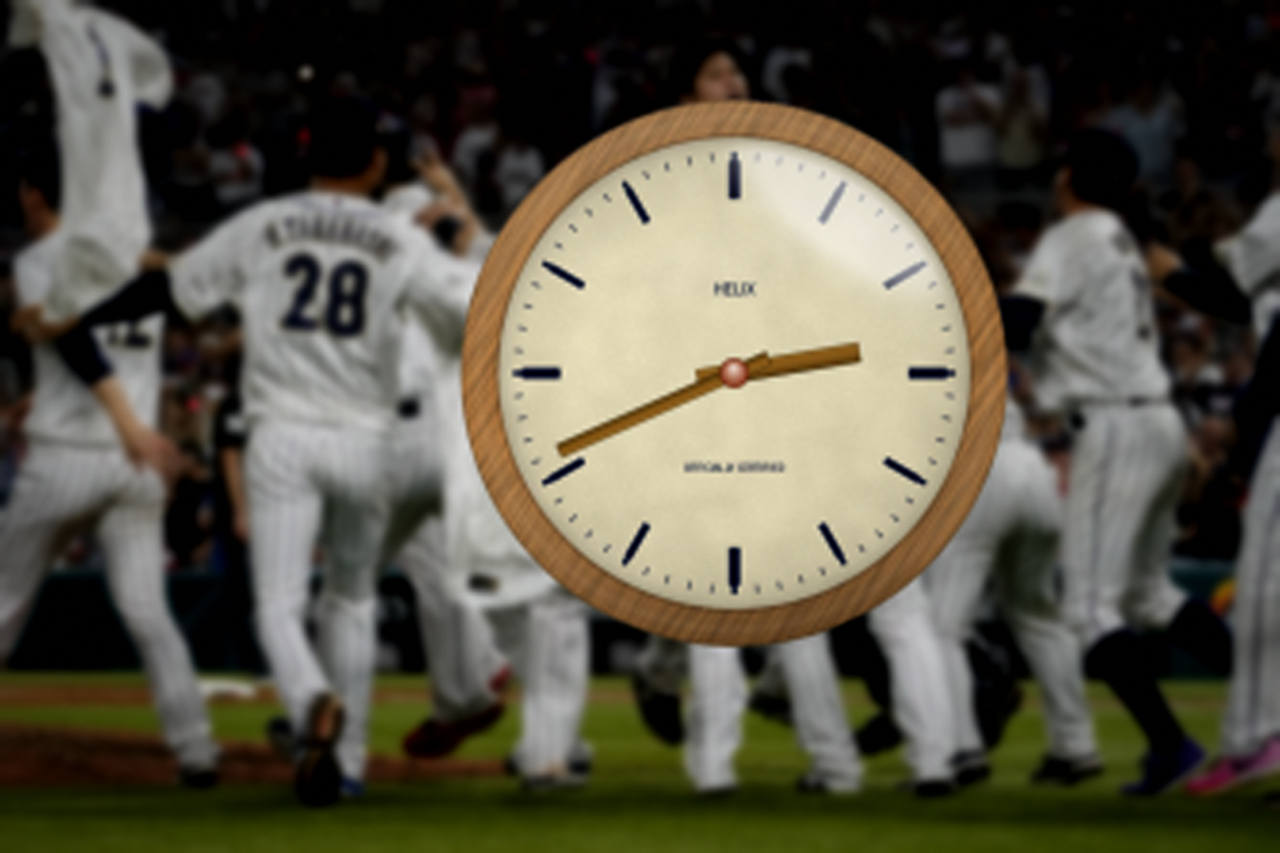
2:41
